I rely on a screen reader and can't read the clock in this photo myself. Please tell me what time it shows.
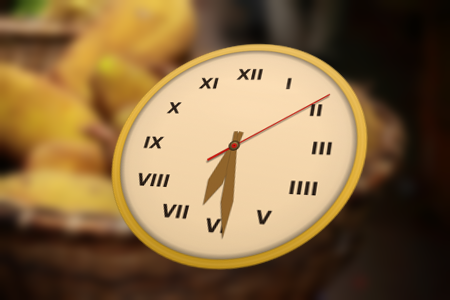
6:29:09
